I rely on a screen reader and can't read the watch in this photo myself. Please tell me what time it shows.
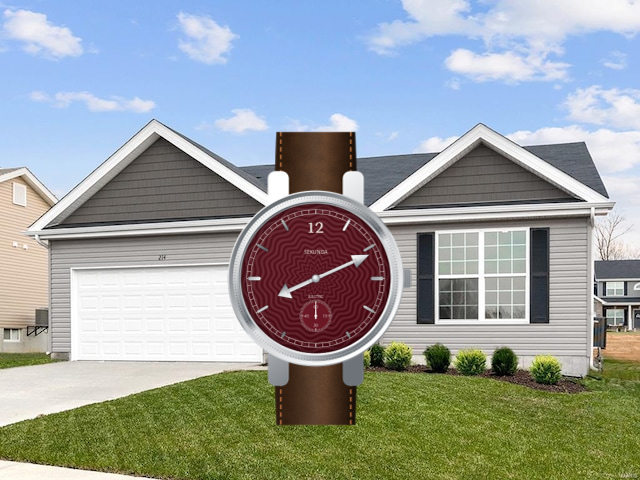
8:11
